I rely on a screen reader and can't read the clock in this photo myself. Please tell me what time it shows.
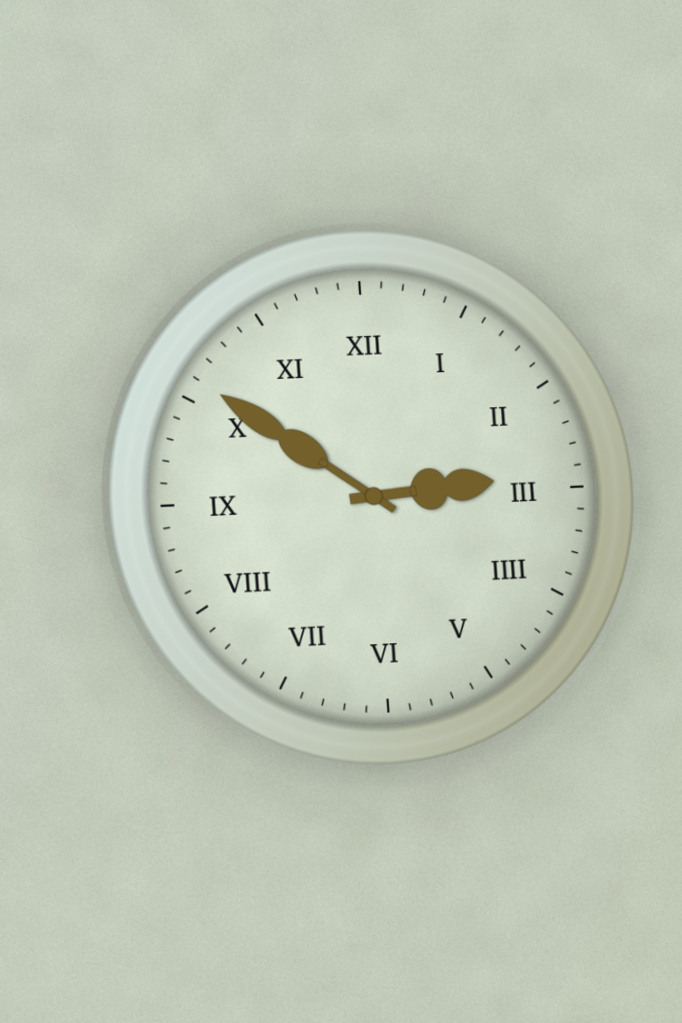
2:51
